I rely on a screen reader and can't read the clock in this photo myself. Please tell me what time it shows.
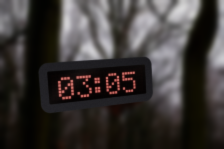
3:05
